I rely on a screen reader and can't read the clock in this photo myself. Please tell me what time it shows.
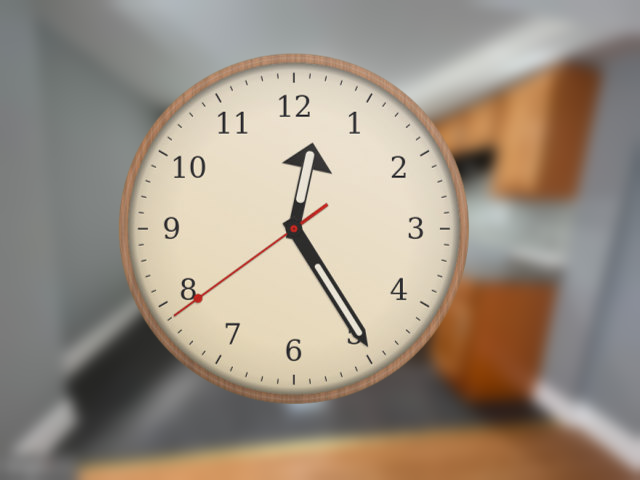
12:24:39
